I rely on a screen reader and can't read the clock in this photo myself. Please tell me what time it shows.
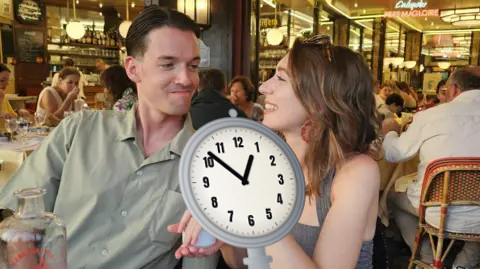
12:52
